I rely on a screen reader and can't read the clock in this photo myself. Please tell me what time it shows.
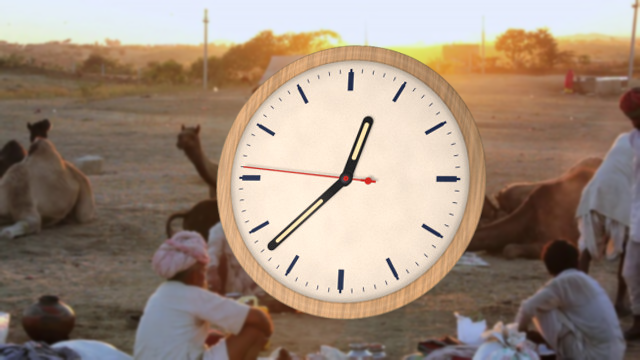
12:37:46
